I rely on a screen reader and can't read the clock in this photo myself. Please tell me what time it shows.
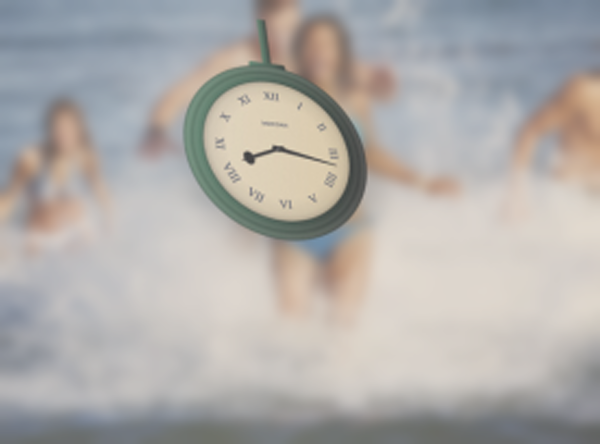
8:17
